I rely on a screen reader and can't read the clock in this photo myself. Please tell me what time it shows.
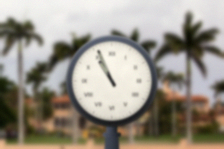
10:56
